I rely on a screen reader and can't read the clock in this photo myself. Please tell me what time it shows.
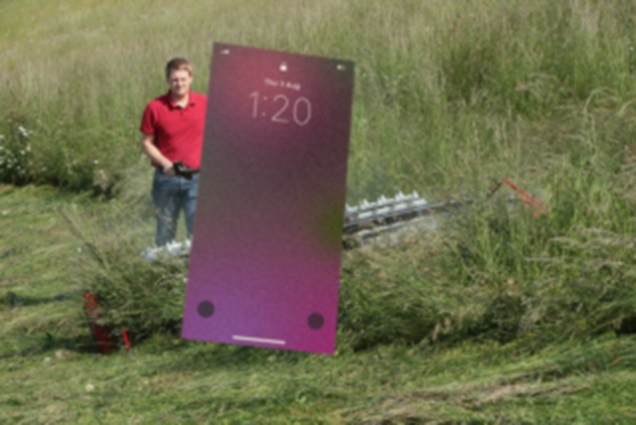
1:20
